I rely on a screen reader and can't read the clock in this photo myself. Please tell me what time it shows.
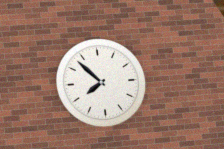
7:53
